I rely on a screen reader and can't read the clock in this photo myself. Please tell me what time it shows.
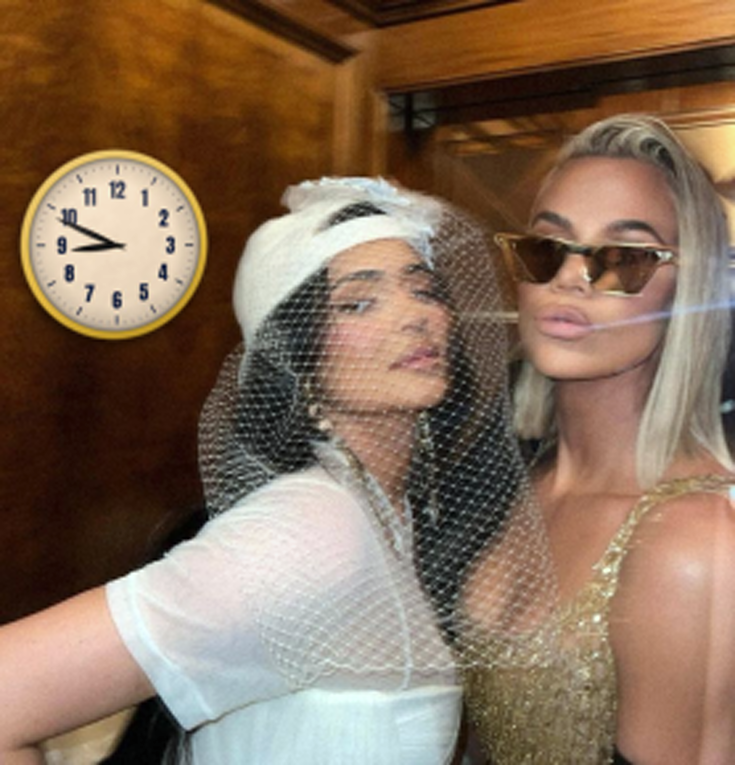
8:49
